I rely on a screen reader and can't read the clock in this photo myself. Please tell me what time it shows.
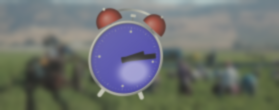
2:13
